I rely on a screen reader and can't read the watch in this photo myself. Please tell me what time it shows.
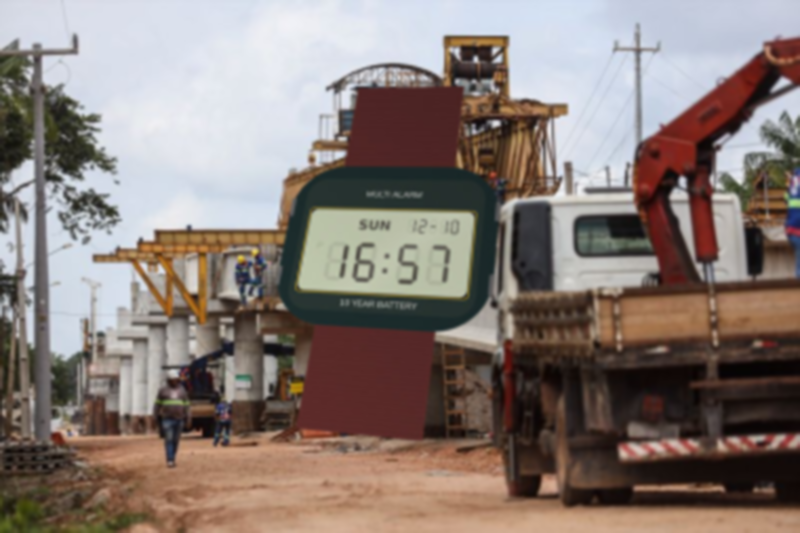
16:57
